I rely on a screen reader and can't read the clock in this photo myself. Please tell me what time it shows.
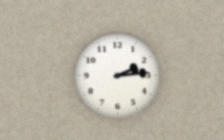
2:14
